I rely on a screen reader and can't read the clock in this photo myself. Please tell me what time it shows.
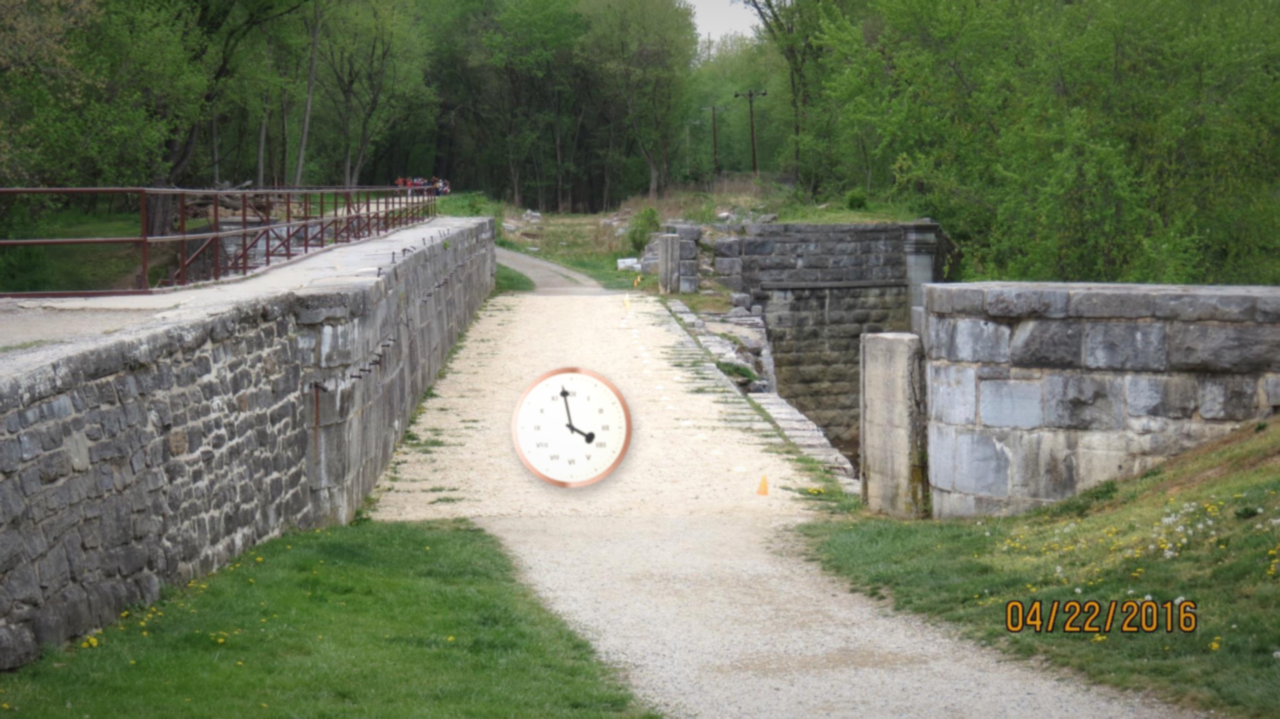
3:58
